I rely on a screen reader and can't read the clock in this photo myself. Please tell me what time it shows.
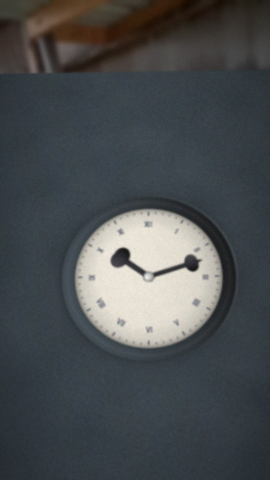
10:12
